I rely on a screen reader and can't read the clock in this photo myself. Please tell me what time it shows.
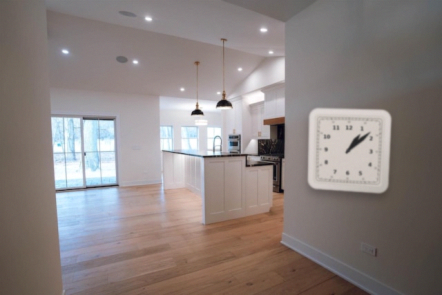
1:08
